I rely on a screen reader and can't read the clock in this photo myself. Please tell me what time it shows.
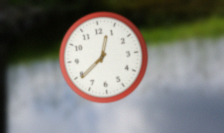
12:39
